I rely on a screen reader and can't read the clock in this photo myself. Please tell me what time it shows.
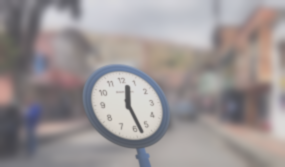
12:28
